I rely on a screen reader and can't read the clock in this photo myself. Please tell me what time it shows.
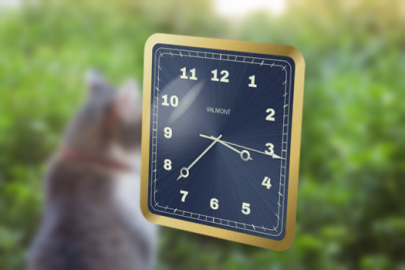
3:37:16
